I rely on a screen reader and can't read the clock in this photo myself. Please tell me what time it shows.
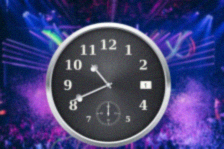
10:41
